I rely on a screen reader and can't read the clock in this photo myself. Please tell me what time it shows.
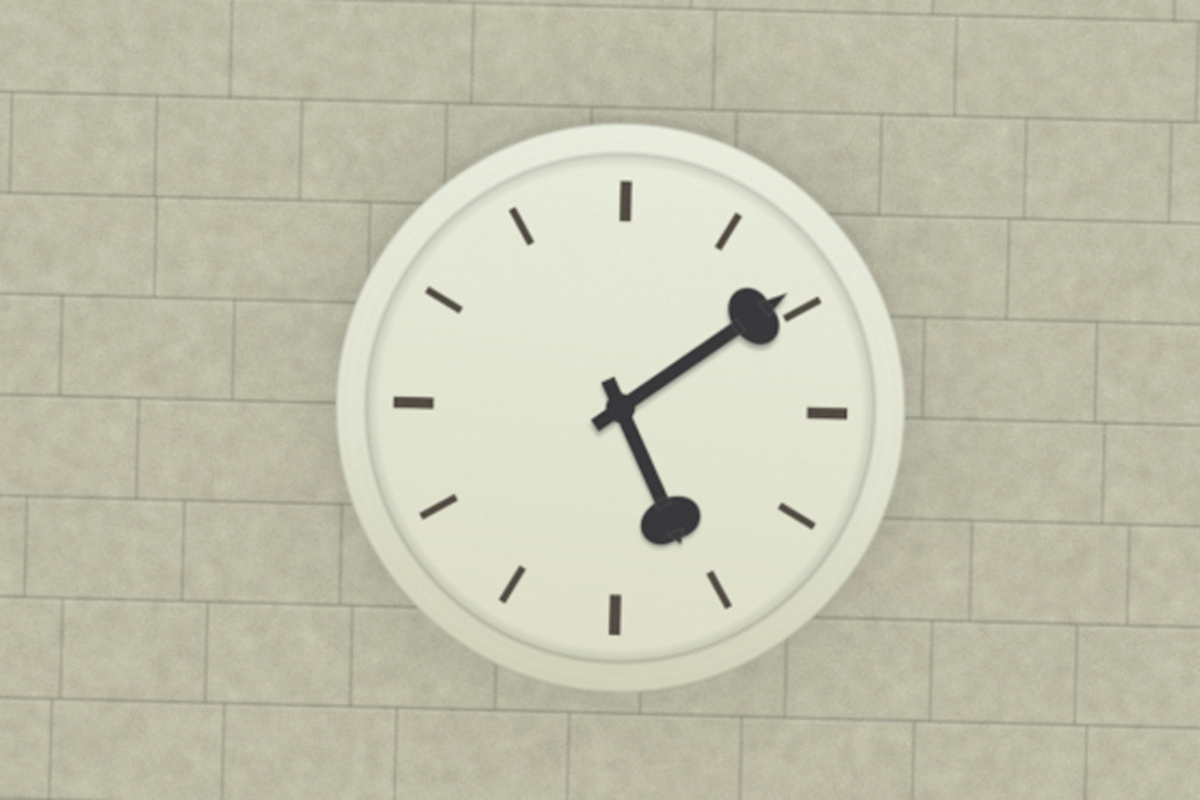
5:09
